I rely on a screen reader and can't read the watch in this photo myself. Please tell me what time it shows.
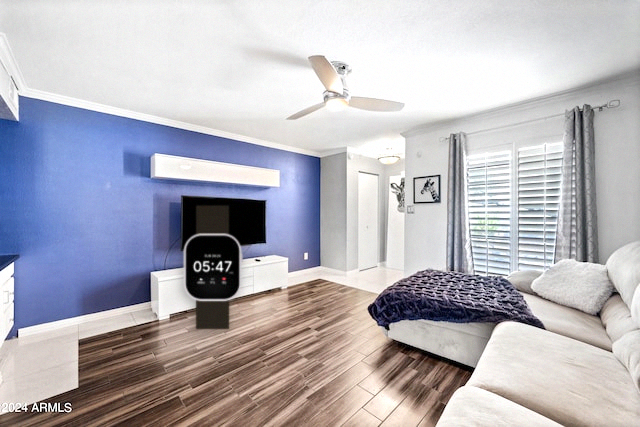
5:47
